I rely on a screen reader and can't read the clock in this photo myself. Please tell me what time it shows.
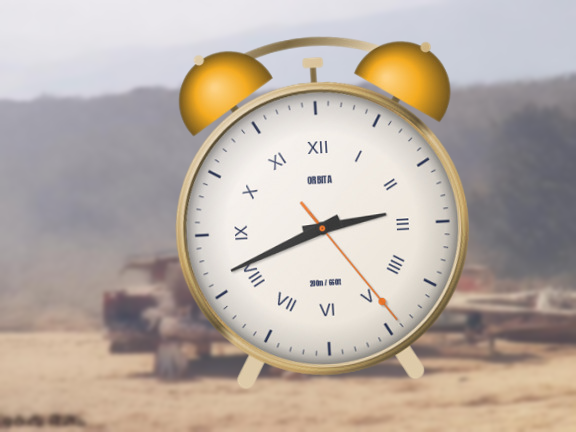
2:41:24
